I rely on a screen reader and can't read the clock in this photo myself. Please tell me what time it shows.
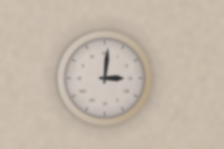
3:01
